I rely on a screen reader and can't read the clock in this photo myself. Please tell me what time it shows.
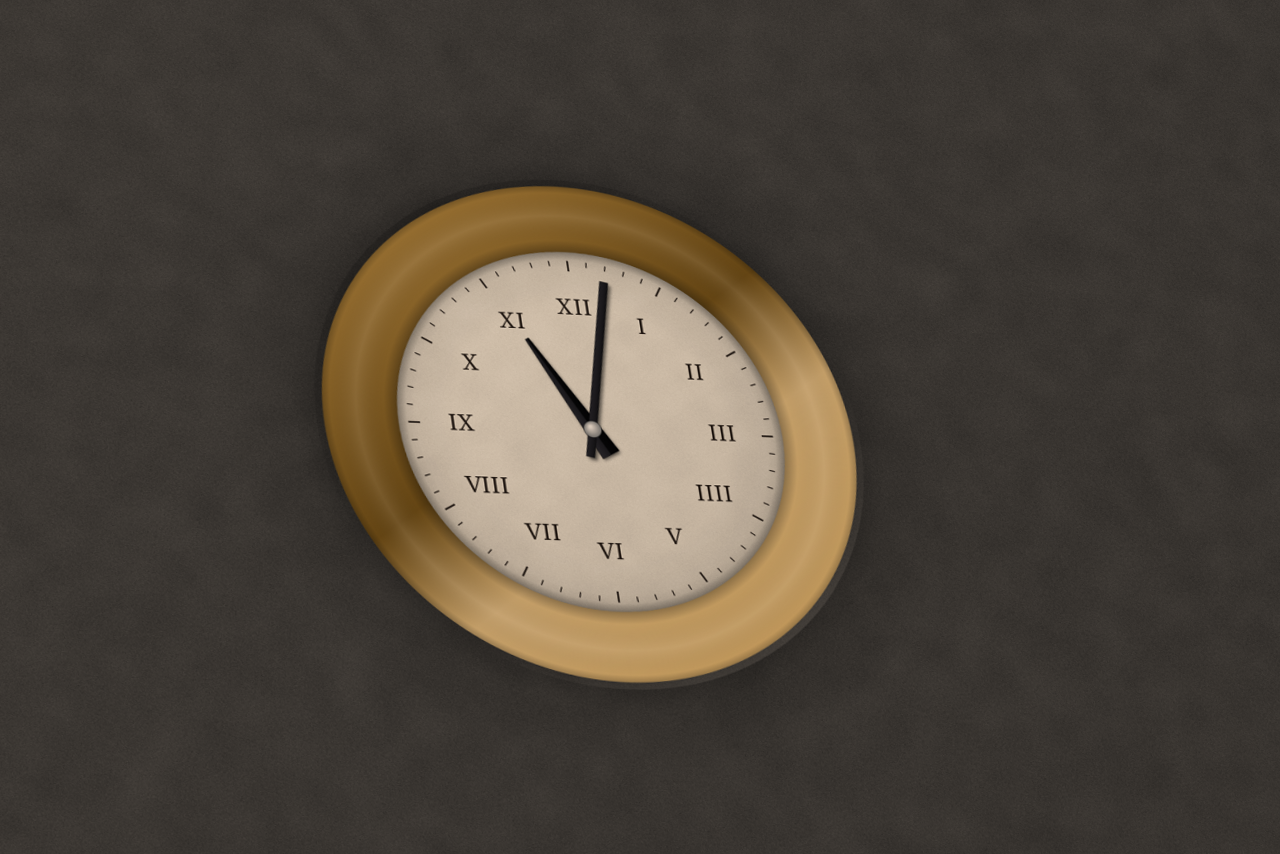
11:02
